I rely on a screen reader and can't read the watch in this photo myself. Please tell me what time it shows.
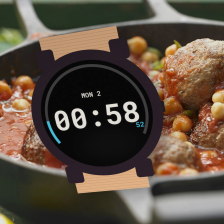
0:58:52
